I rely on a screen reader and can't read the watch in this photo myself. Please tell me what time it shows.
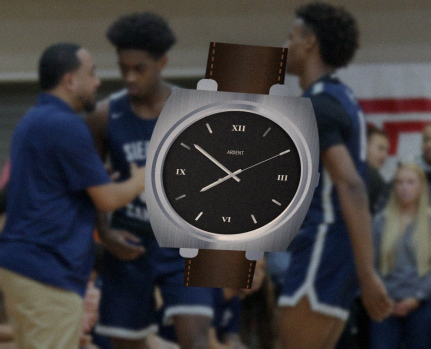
7:51:10
